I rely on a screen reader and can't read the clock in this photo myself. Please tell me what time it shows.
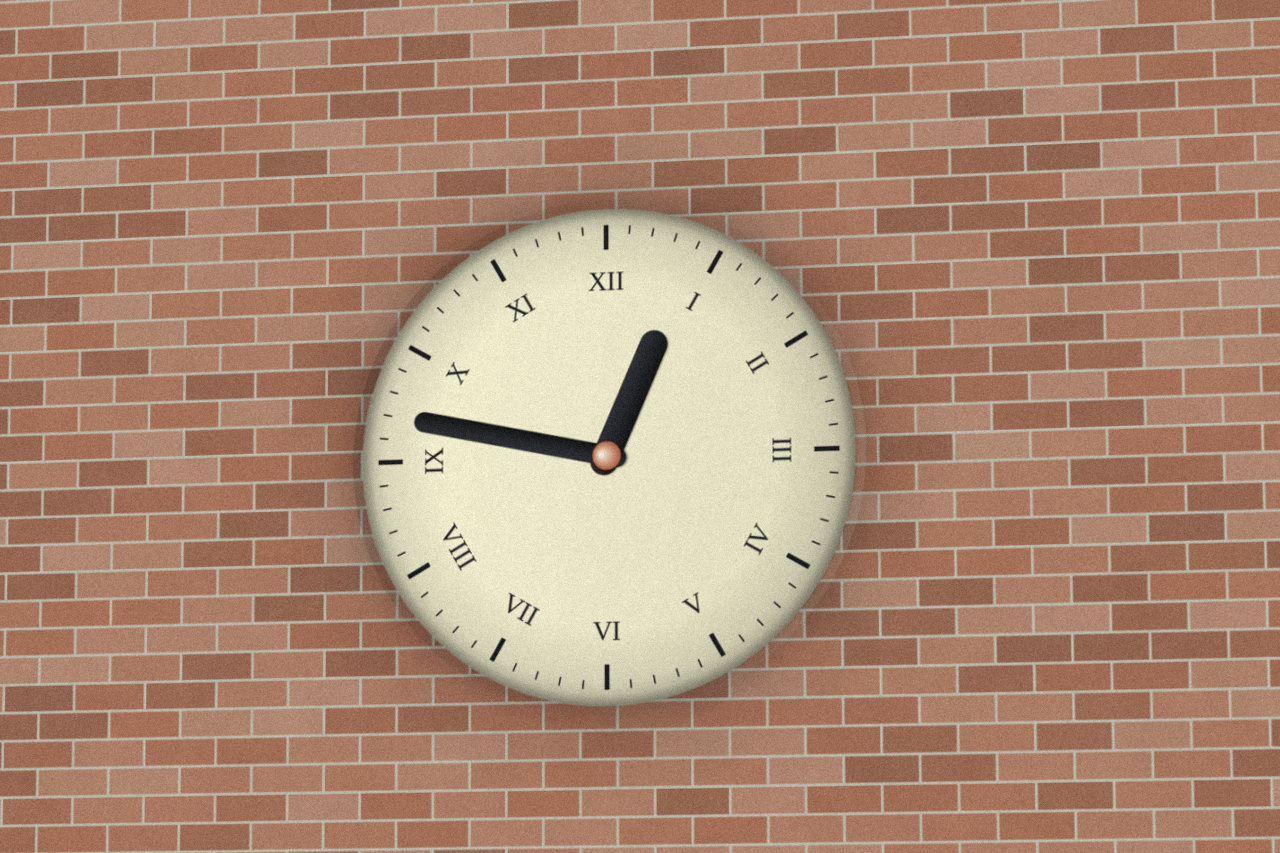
12:47
